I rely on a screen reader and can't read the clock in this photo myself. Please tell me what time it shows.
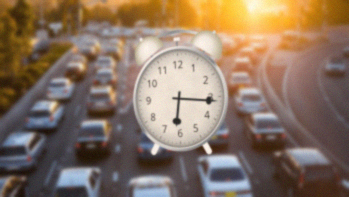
6:16
